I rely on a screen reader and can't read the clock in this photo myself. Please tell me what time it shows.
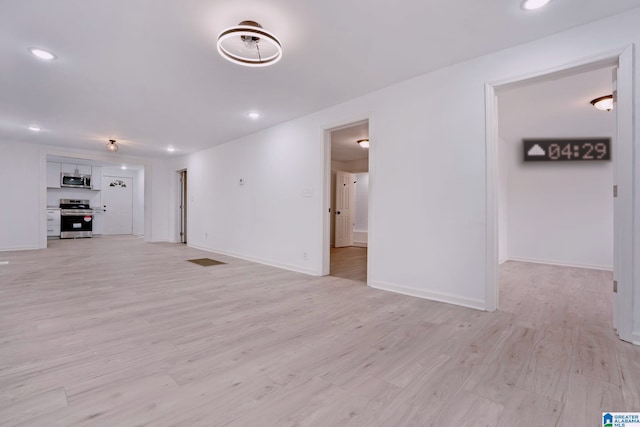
4:29
